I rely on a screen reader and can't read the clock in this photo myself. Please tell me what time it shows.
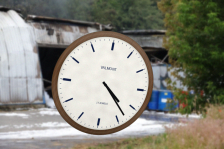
4:23
